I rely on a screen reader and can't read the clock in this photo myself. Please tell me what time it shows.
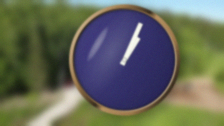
1:04
